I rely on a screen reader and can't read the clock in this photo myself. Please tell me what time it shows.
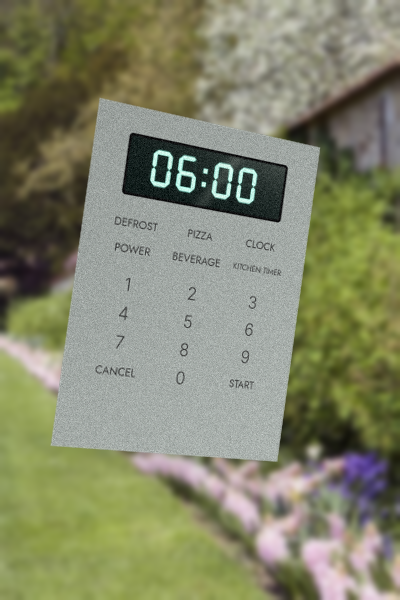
6:00
